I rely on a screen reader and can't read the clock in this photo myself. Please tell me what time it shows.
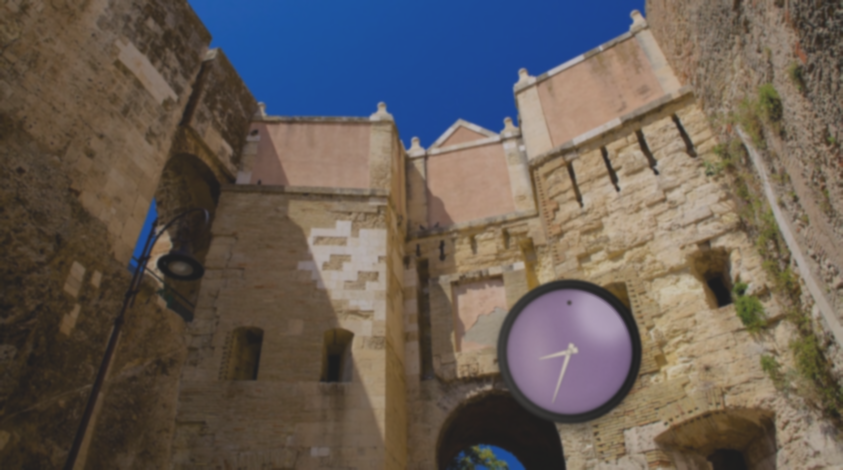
8:33
